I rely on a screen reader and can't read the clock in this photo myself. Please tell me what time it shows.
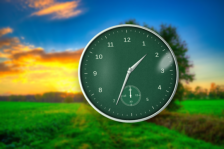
1:34
